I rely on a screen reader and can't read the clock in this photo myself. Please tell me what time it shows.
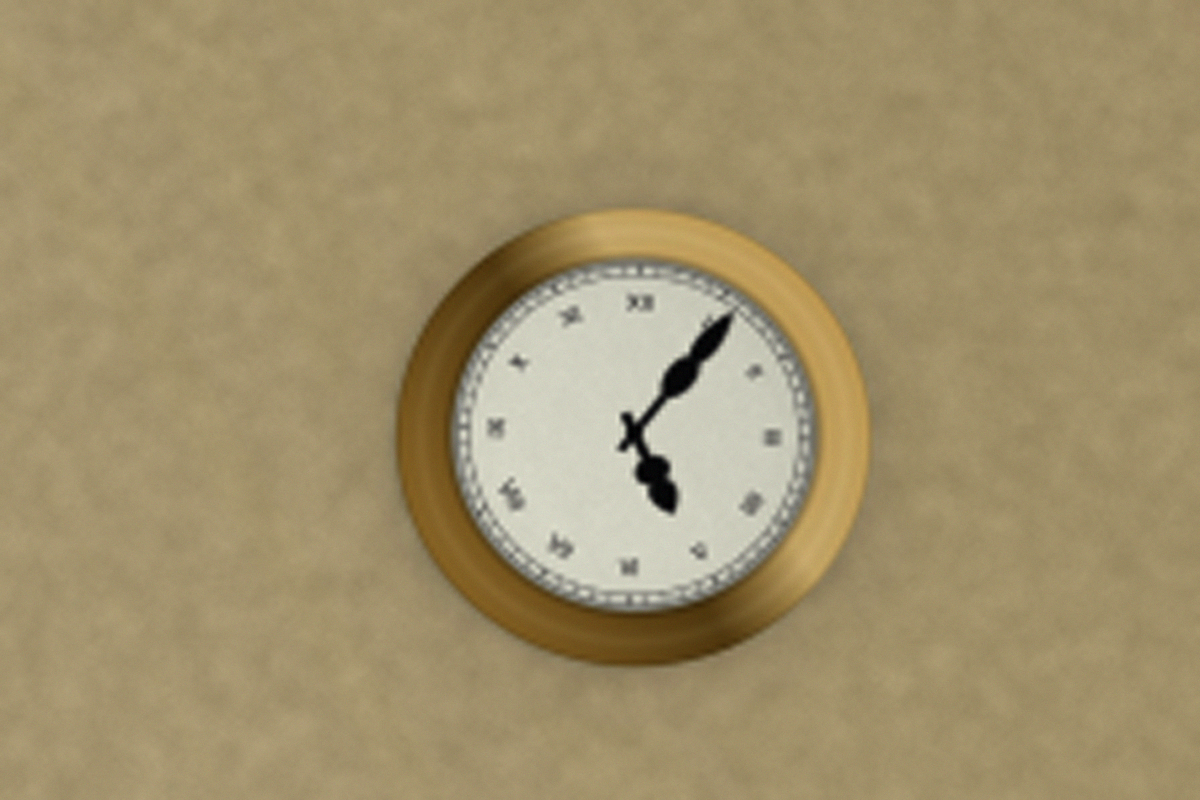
5:06
